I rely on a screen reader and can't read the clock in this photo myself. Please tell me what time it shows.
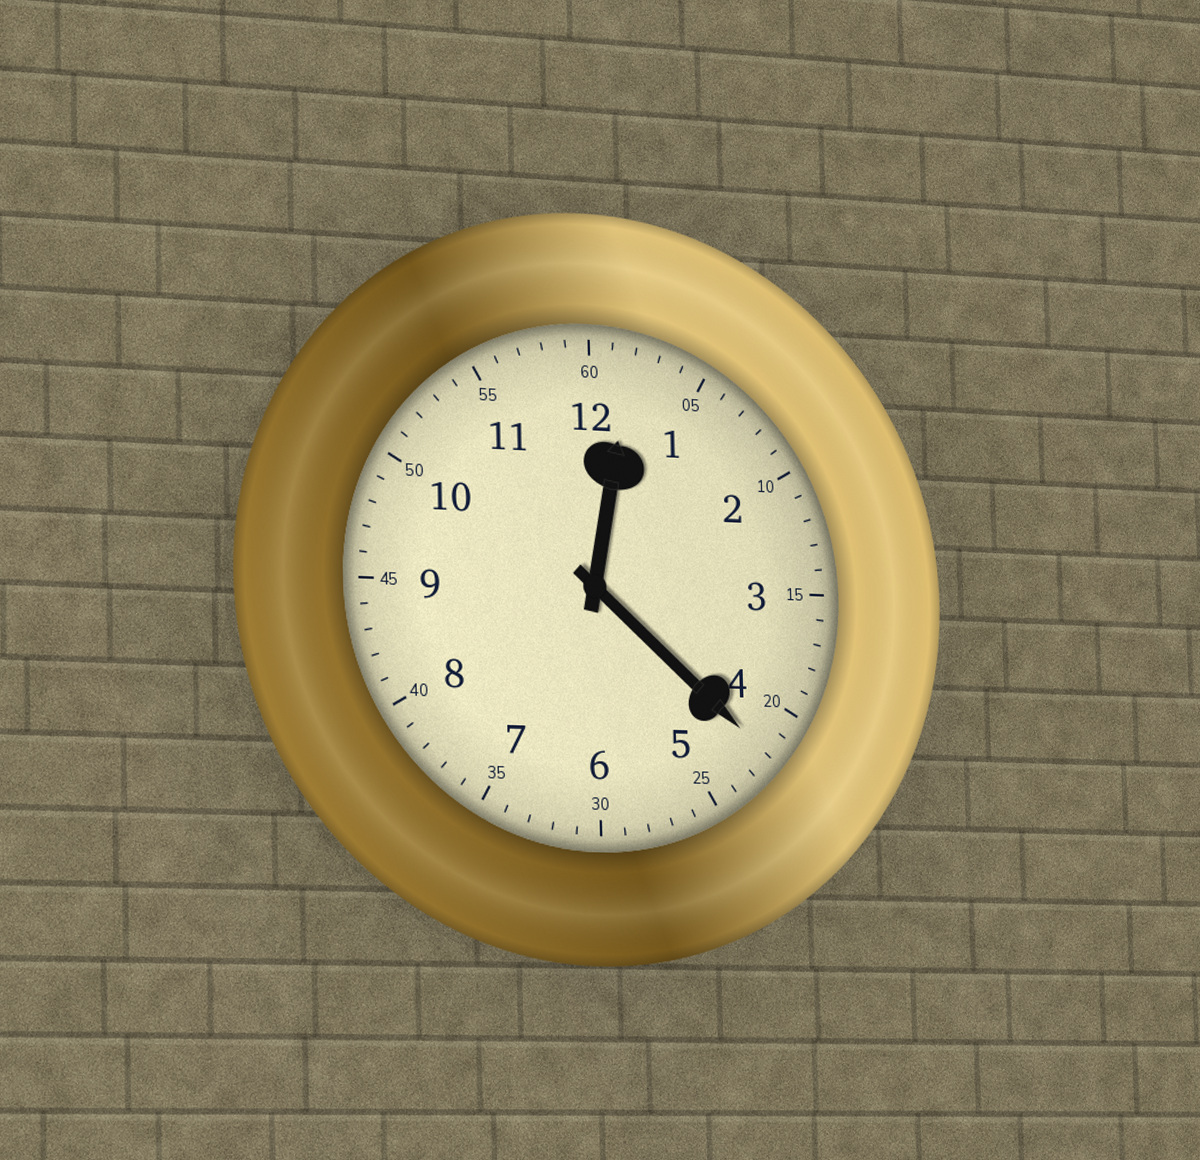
12:22
